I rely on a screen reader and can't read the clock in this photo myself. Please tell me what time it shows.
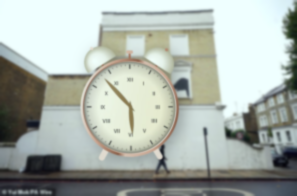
5:53
